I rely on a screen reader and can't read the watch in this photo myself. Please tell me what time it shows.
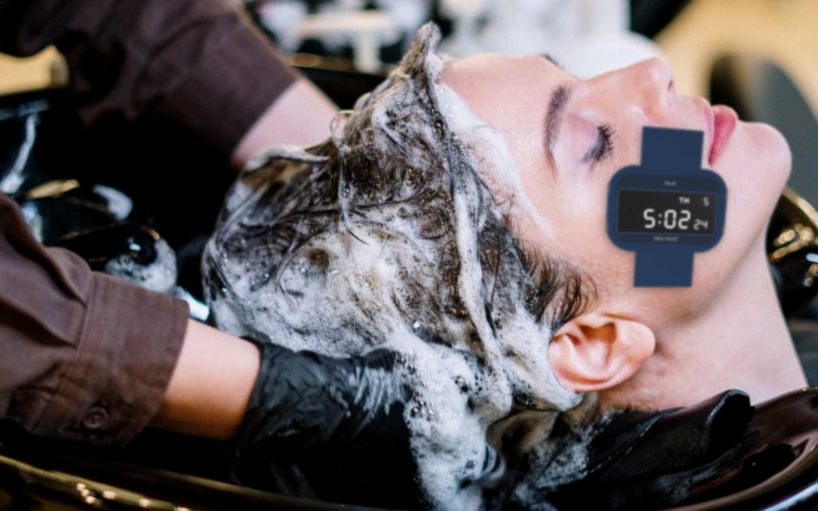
5:02
